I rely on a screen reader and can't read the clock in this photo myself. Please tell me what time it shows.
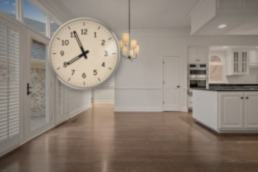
7:56
